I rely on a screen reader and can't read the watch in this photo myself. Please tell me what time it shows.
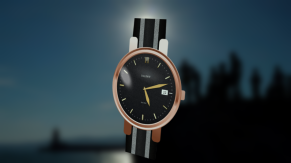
5:12
